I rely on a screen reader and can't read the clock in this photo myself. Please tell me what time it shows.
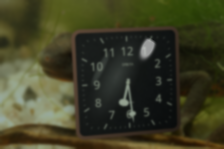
6:29
